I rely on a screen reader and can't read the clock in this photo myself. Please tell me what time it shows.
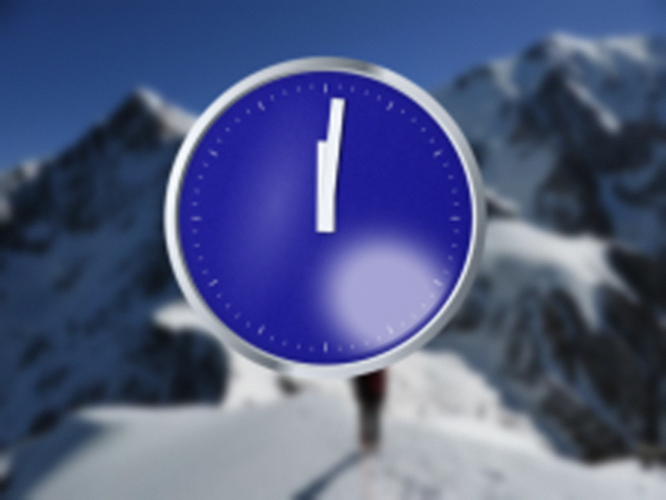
12:01
